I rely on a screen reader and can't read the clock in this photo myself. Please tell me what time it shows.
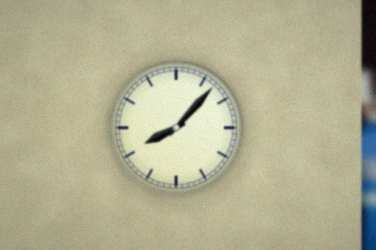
8:07
